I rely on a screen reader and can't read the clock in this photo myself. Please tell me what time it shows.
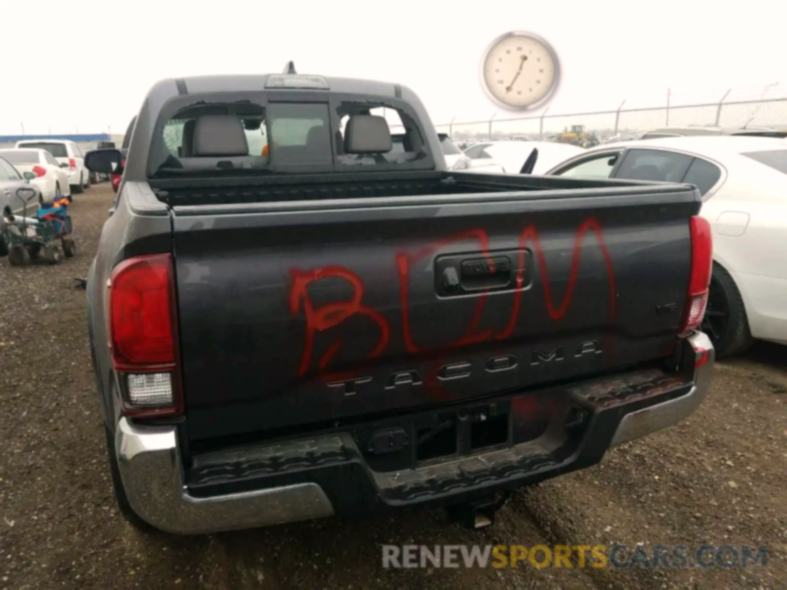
12:35
